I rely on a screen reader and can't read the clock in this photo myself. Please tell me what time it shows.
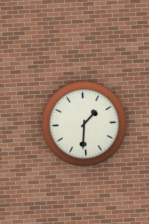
1:31
